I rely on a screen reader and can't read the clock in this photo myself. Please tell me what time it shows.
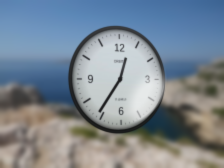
12:36
